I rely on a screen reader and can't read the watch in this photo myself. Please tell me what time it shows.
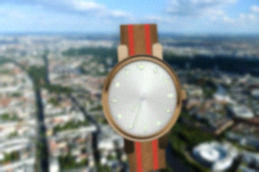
7:34
